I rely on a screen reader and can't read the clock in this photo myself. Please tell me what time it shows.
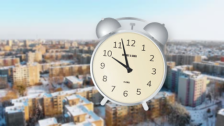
9:57
